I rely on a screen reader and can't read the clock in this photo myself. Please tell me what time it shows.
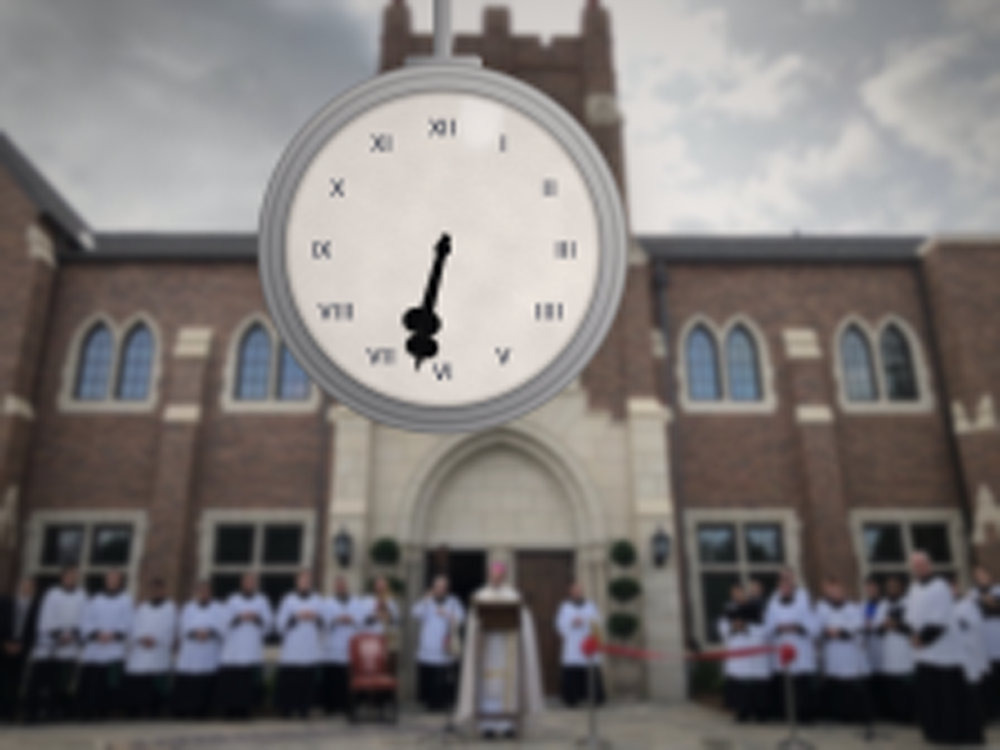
6:32
